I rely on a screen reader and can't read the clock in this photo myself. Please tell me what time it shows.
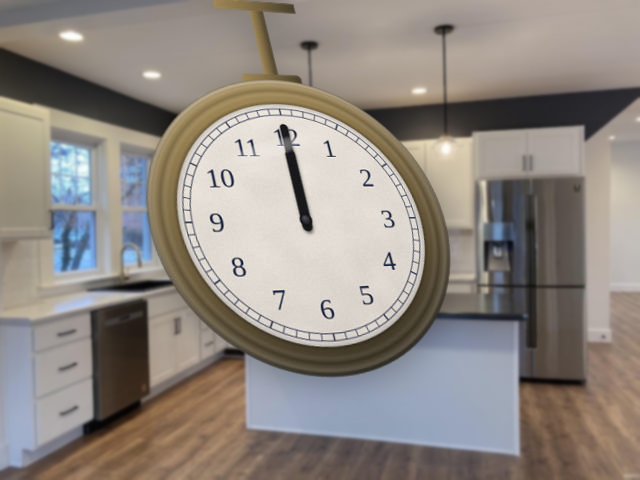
12:00
